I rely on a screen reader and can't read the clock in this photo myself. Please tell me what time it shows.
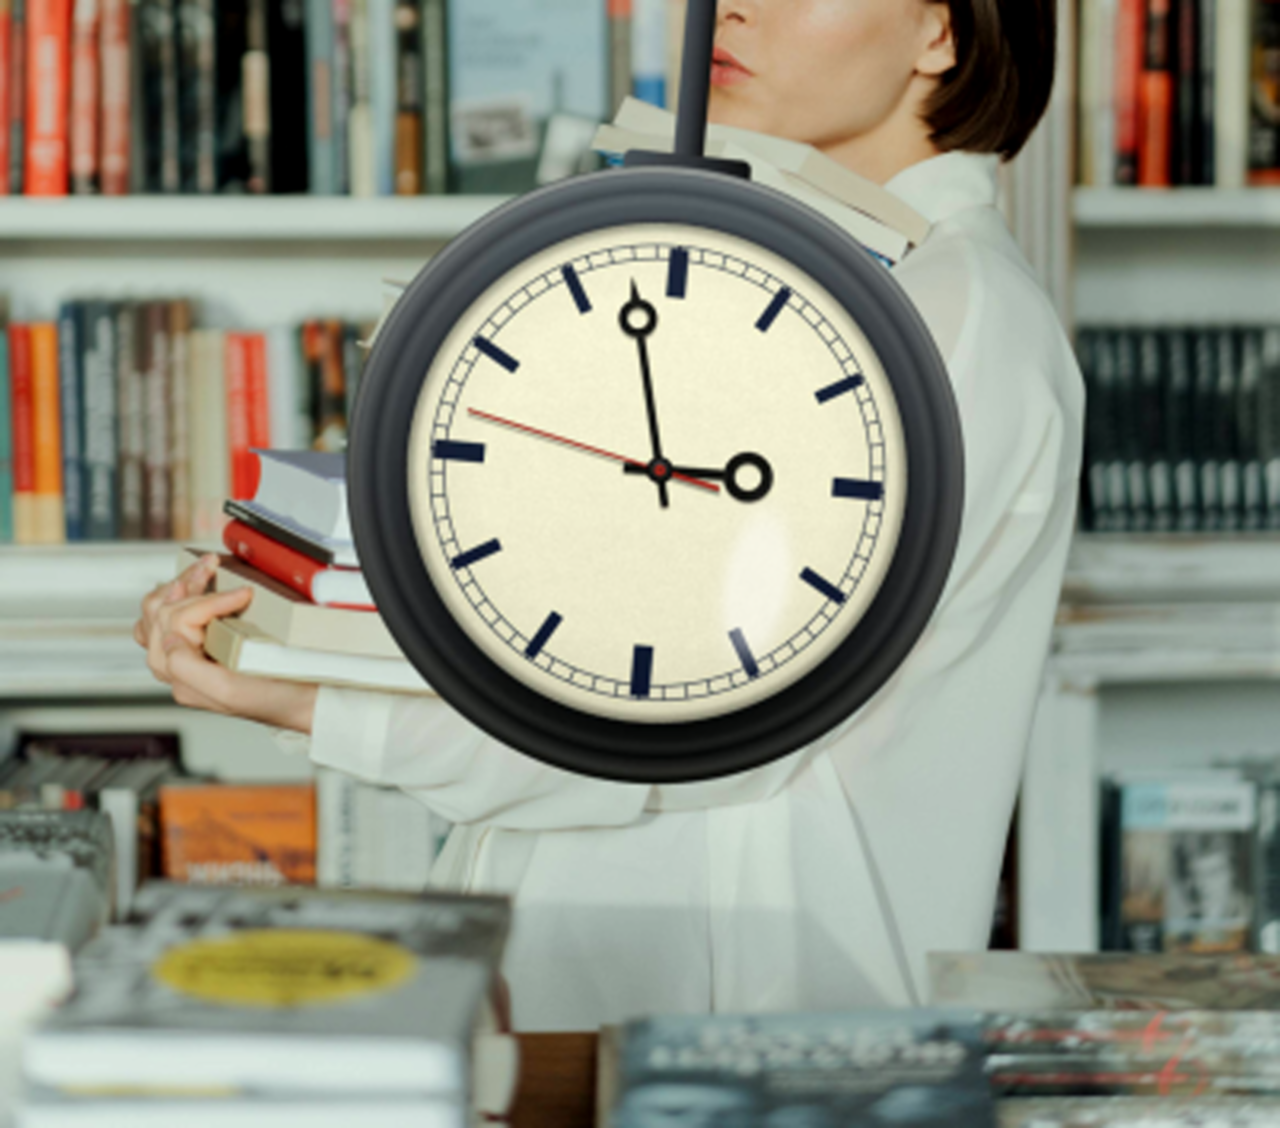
2:57:47
